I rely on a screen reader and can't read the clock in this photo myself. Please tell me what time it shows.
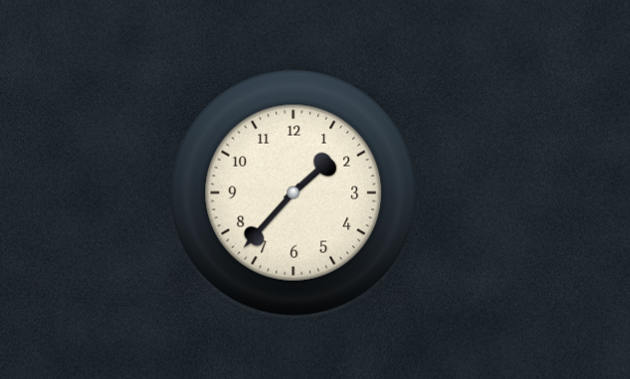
1:37
